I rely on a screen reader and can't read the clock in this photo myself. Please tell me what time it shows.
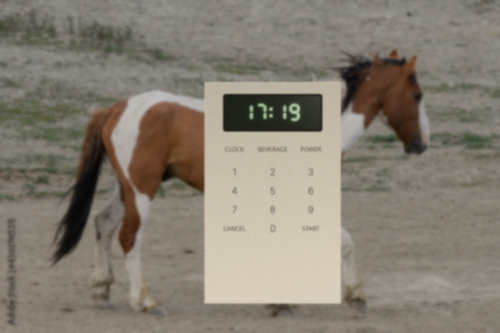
17:19
